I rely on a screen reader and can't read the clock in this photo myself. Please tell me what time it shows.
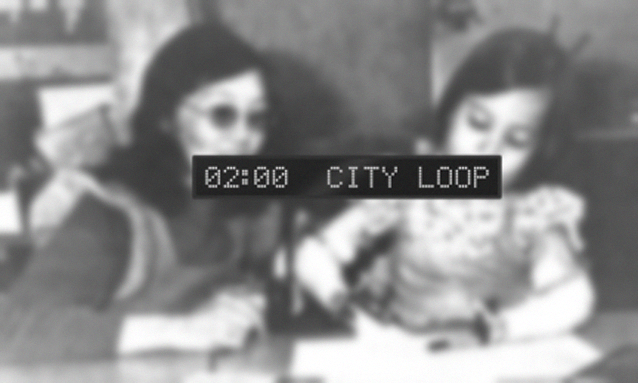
2:00
